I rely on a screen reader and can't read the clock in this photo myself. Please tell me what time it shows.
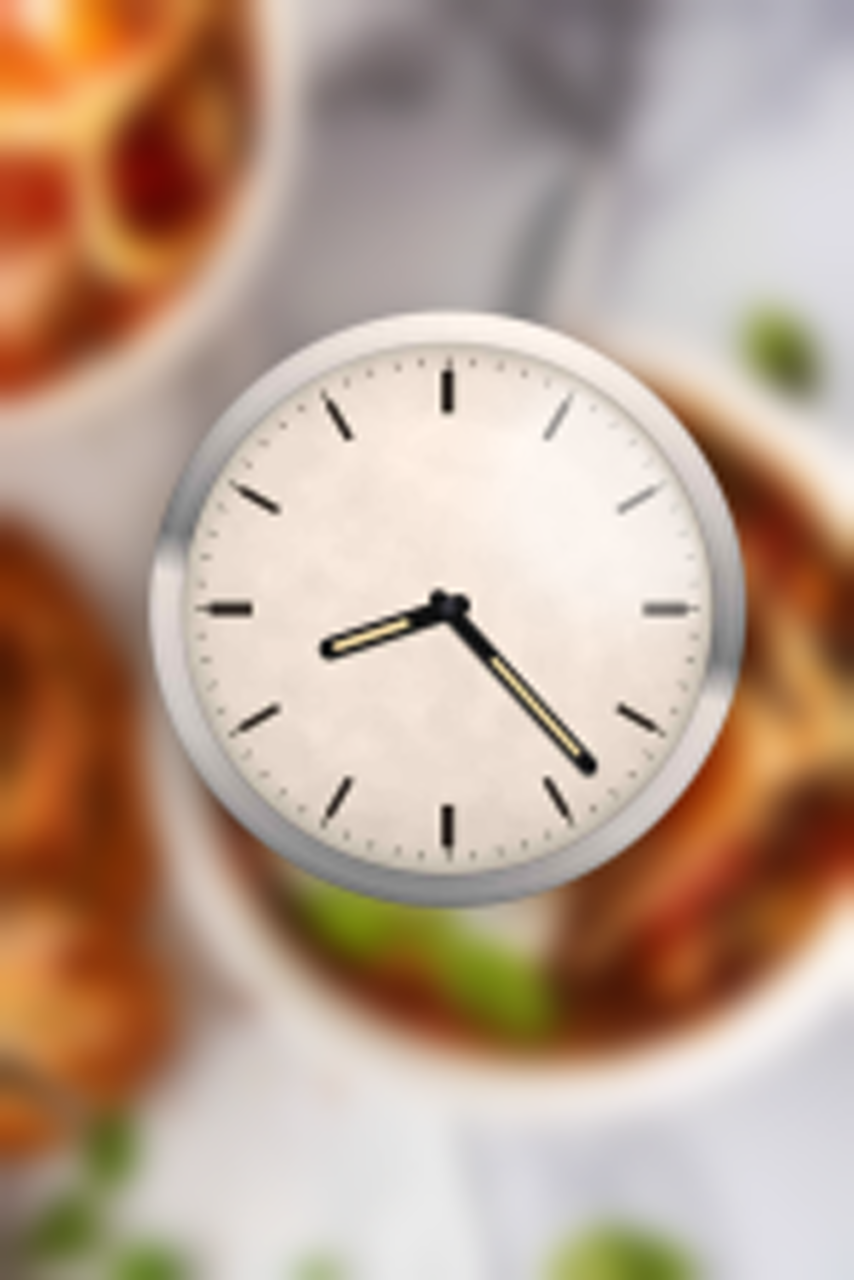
8:23
